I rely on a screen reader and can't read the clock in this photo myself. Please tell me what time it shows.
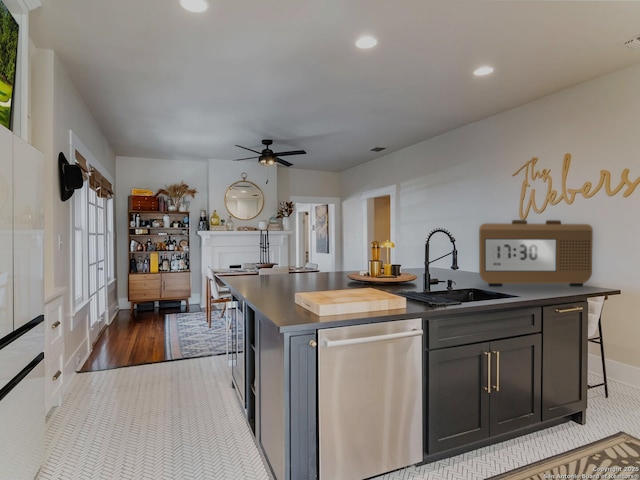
17:30
